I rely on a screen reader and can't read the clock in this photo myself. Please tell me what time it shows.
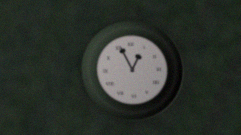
12:56
